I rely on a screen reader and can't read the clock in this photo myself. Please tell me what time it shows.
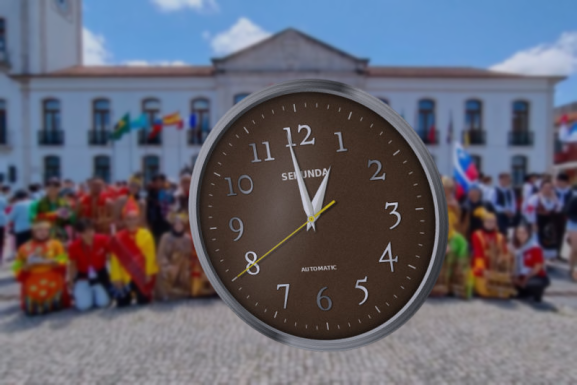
12:58:40
